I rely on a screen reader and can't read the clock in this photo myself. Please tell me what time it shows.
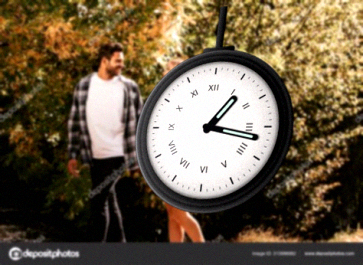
1:17
